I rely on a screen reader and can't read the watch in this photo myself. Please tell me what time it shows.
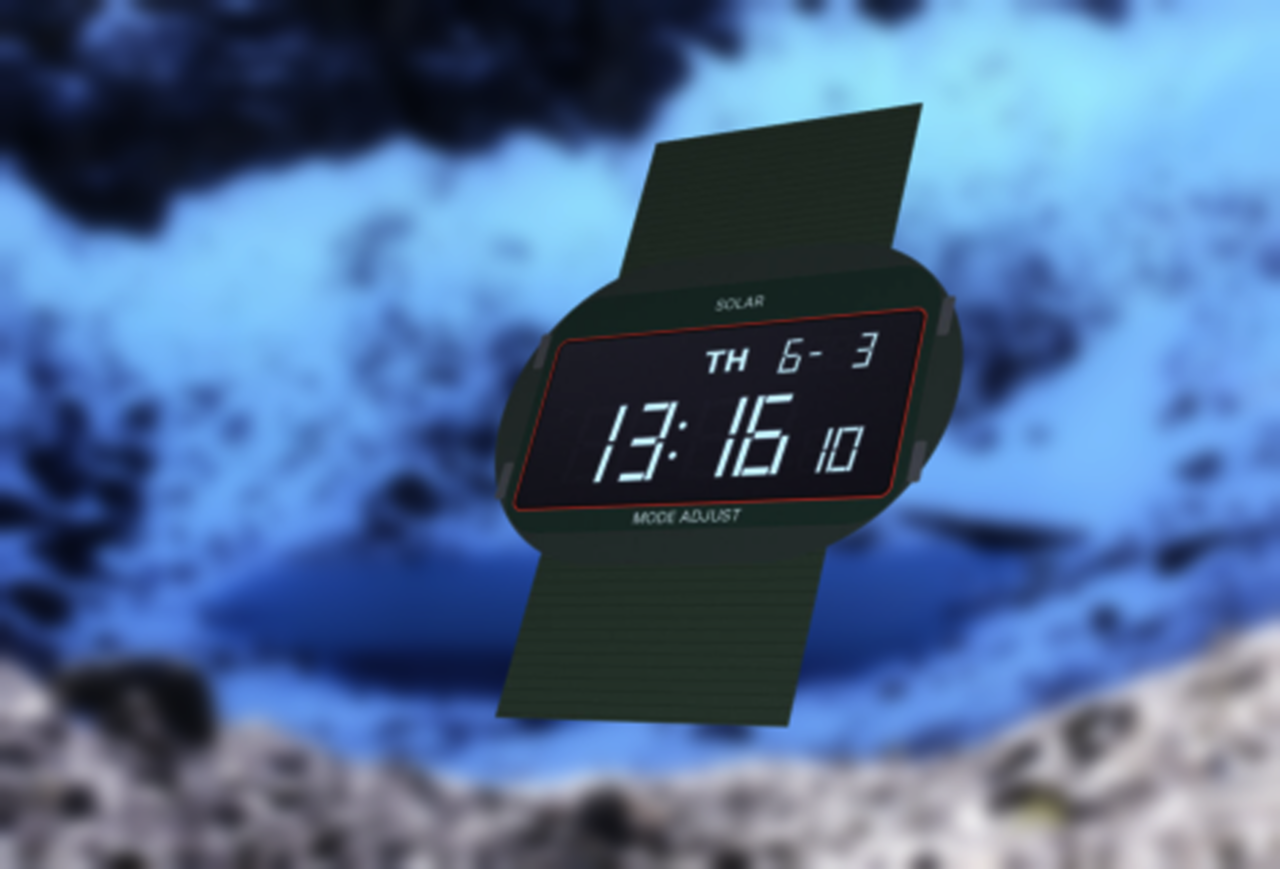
13:16:10
